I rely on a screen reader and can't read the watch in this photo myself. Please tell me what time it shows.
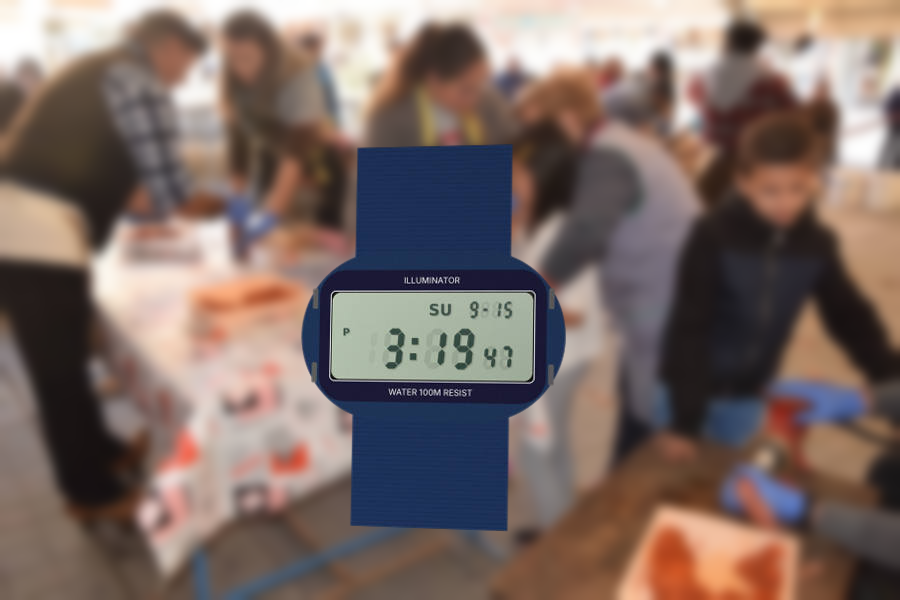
3:19:47
